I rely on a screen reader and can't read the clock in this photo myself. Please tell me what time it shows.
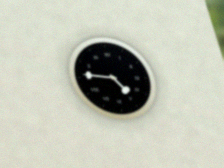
4:46
